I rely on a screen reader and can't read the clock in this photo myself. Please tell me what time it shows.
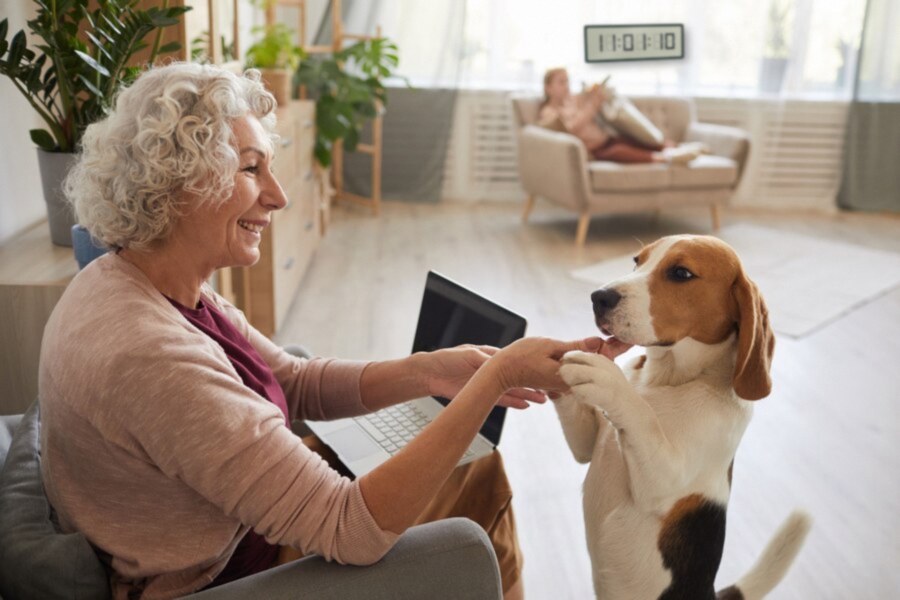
11:01:10
